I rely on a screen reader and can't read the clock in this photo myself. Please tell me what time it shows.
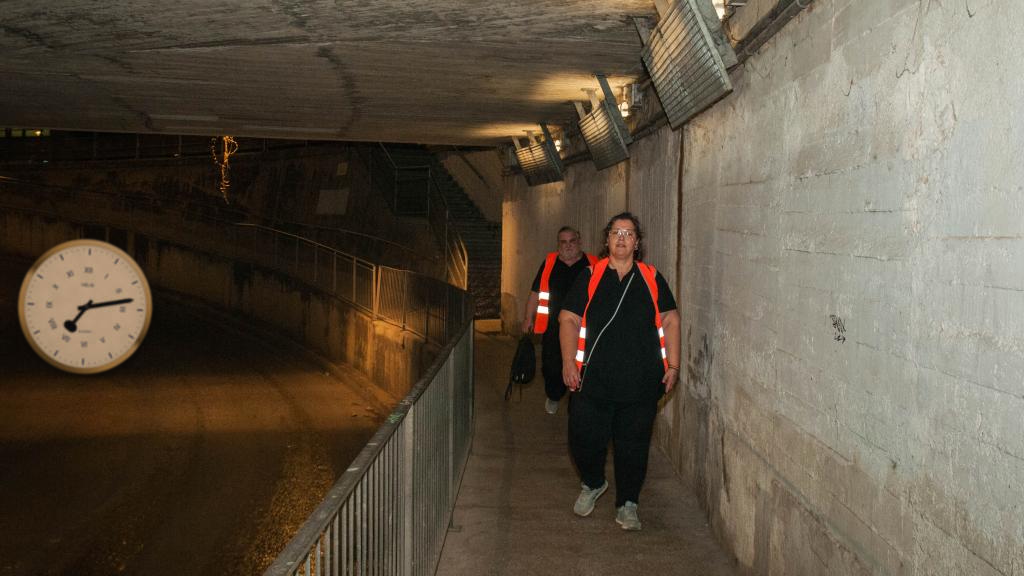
7:13
